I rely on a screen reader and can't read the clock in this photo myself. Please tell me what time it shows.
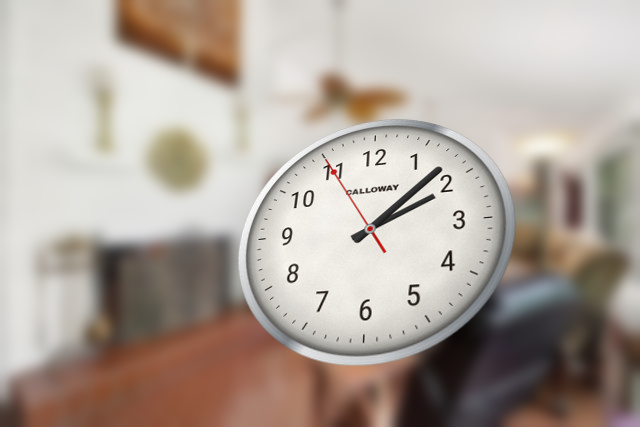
2:07:55
